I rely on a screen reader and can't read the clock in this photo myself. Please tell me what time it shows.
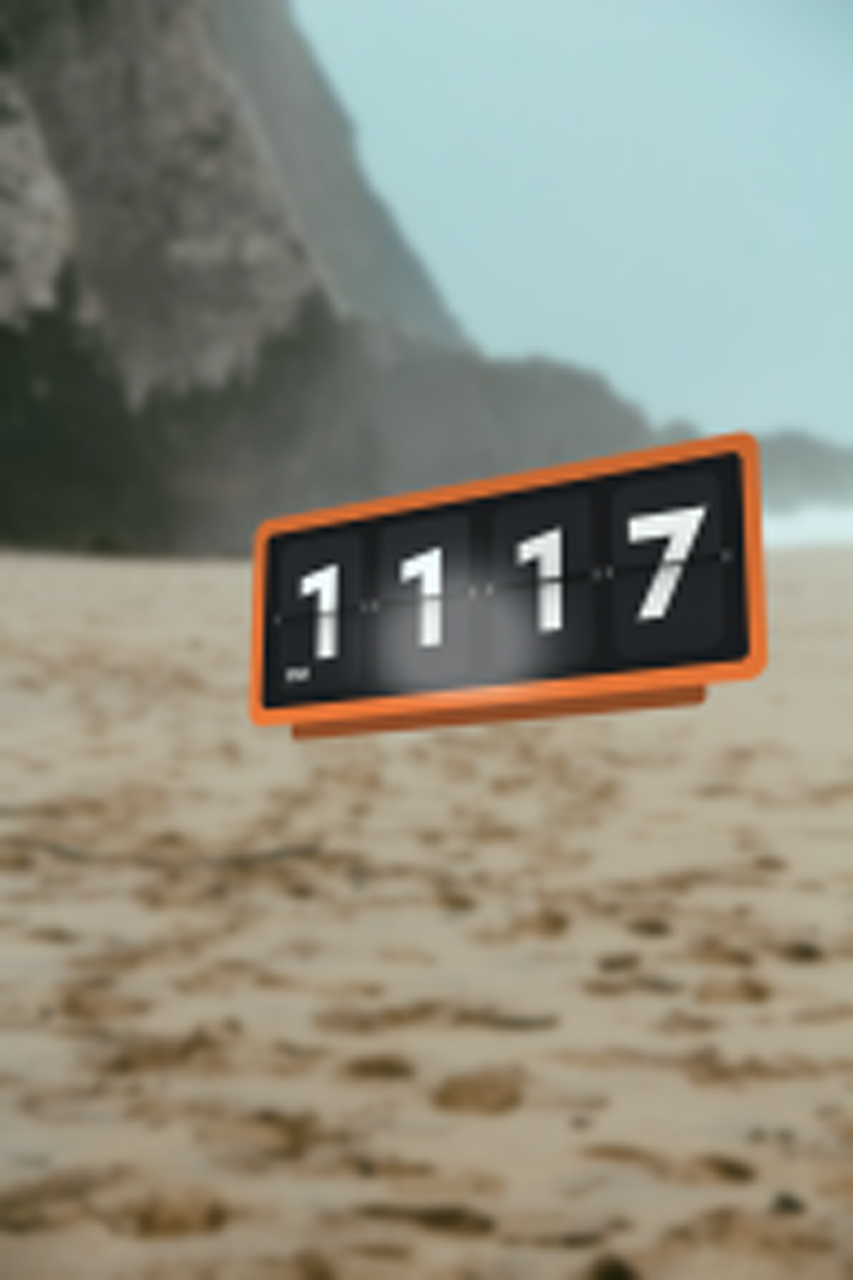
11:17
